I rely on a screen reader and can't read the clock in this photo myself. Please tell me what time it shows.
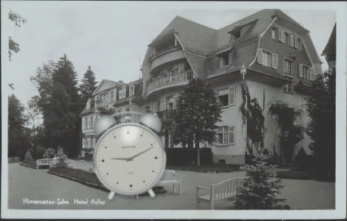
9:11
